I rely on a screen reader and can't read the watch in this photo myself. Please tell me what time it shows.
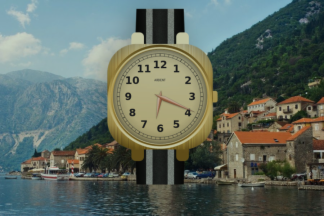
6:19
